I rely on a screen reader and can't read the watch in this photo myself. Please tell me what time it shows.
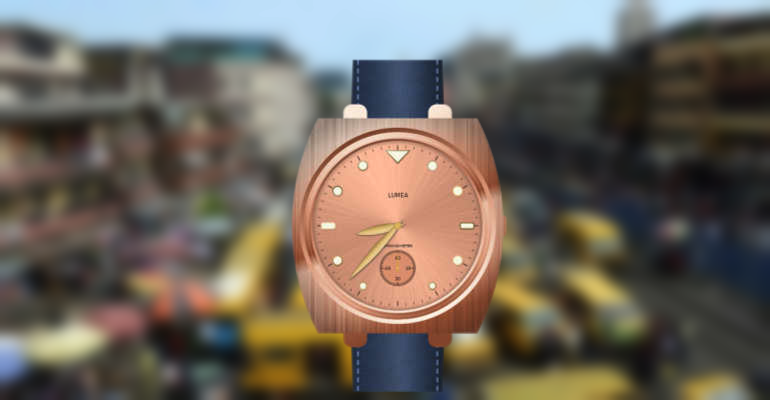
8:37
